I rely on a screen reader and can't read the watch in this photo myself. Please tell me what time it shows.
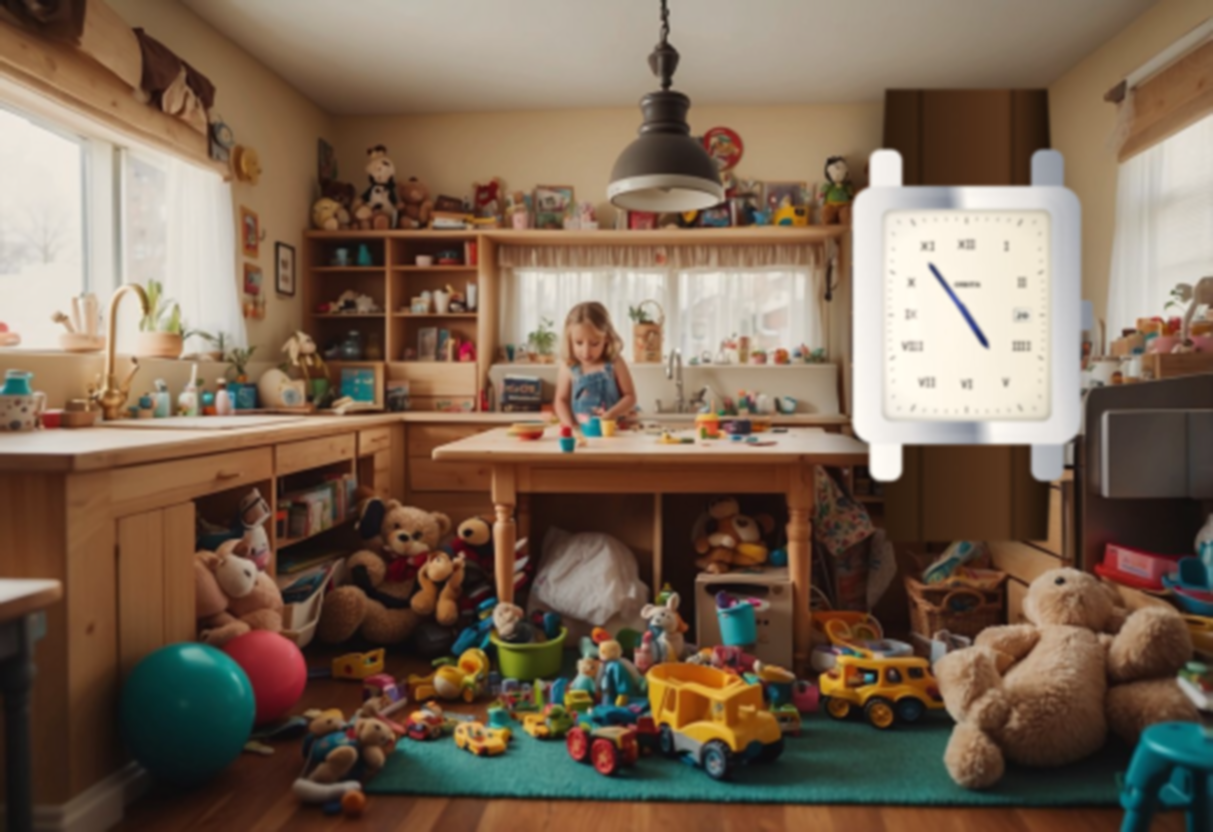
4:54
